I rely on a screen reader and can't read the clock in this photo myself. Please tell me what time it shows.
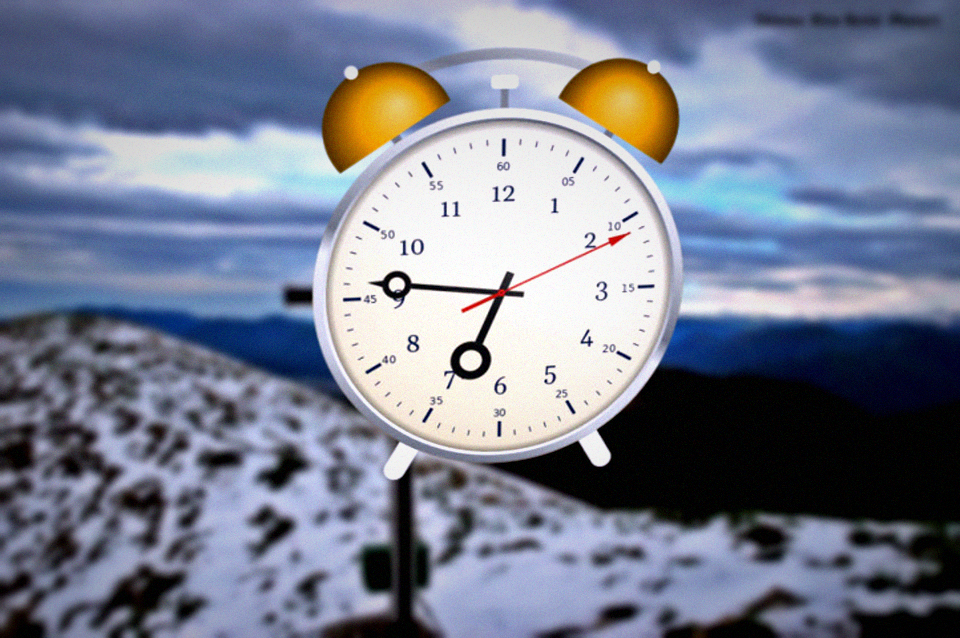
6:46:11
